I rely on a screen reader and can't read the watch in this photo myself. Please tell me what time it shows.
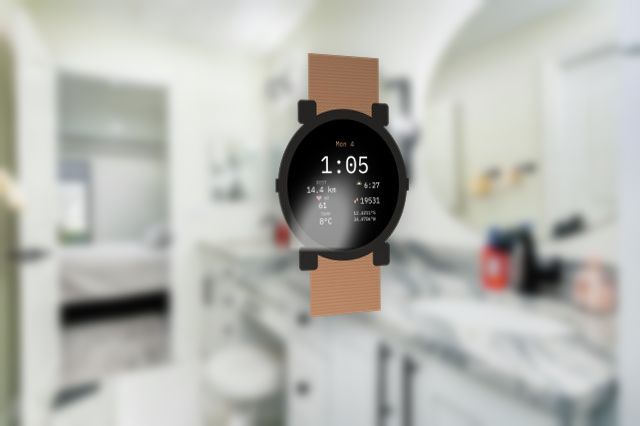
1:05
